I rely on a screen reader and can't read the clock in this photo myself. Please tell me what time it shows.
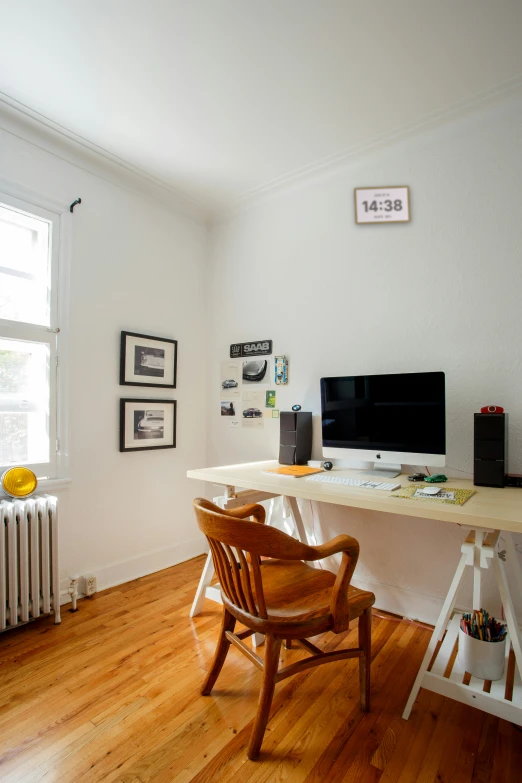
14:38
